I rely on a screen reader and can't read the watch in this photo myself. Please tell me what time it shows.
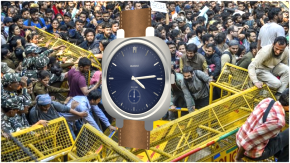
4:14
